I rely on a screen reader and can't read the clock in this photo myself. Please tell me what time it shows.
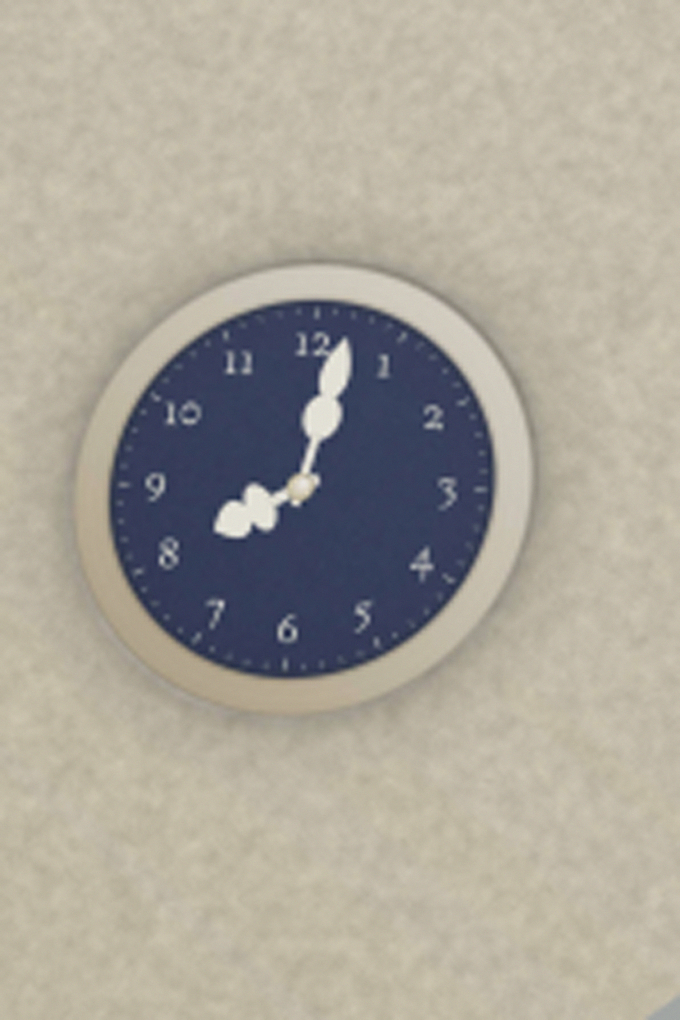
8:02
